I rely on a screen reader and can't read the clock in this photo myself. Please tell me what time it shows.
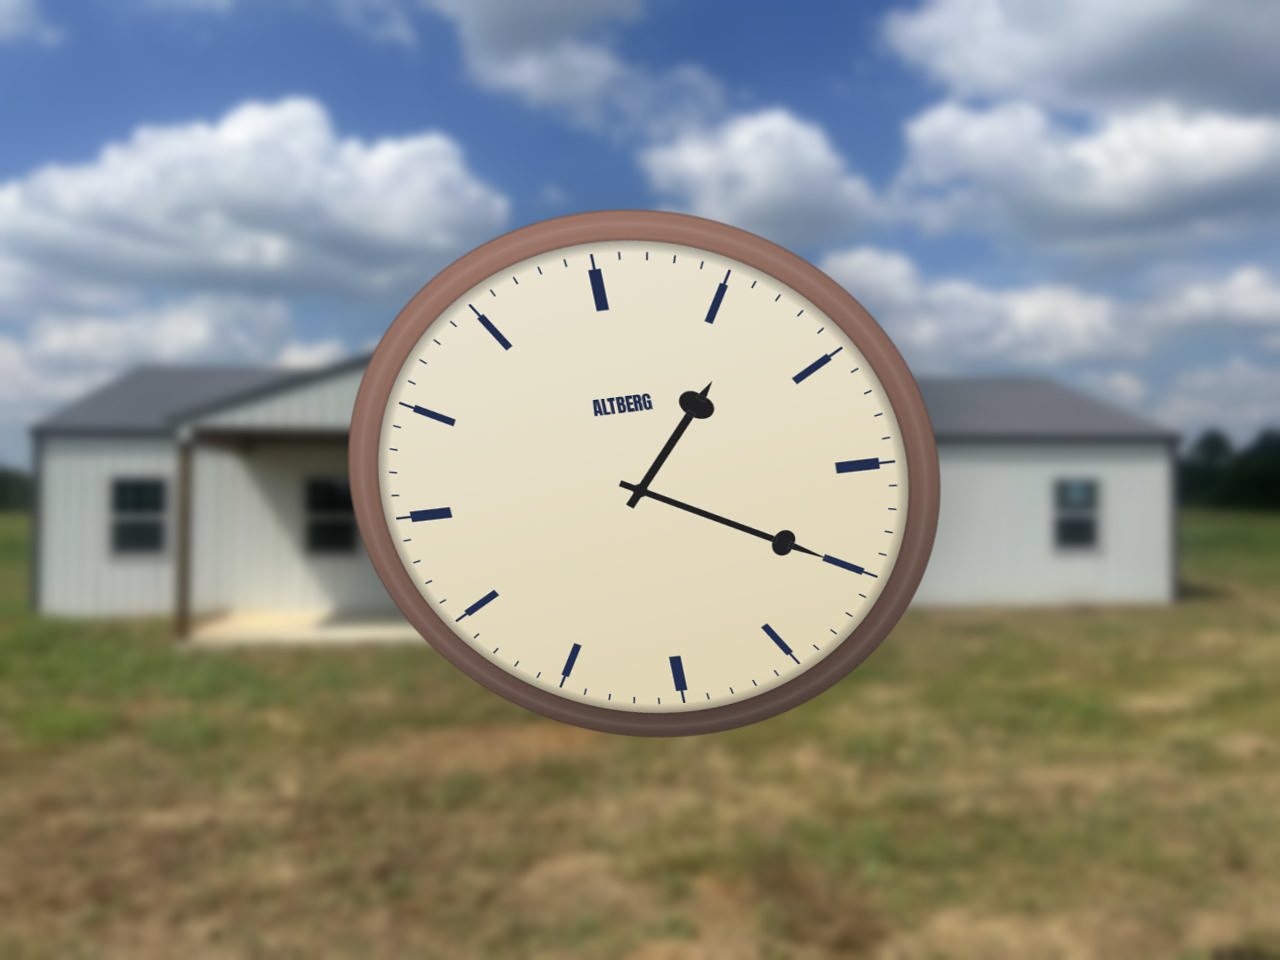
1:20
